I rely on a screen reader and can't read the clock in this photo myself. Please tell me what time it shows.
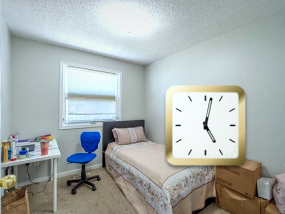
5:02
